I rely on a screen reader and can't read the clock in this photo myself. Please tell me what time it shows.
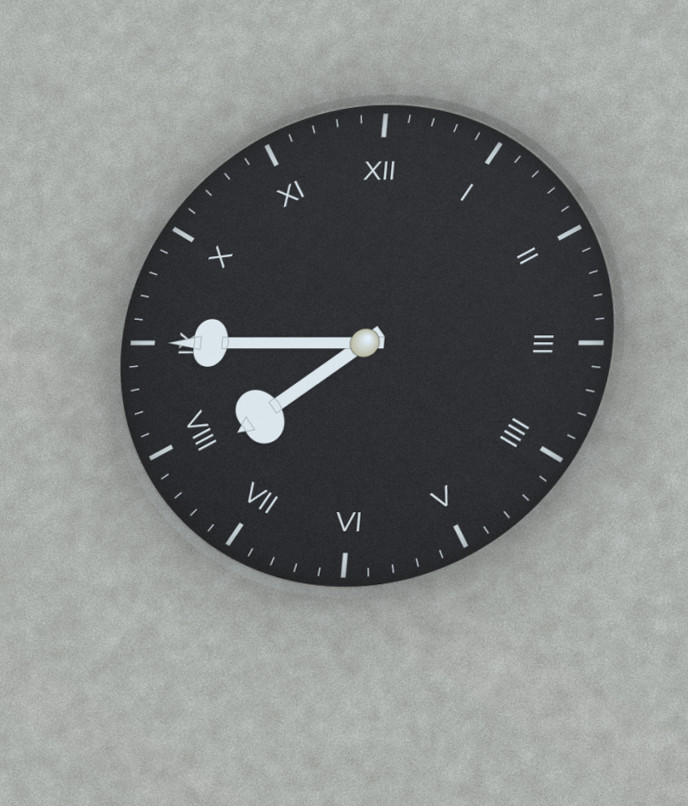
7:45
